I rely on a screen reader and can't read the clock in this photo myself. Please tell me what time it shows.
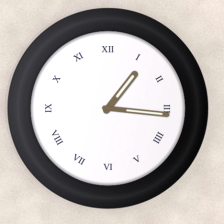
1:16
